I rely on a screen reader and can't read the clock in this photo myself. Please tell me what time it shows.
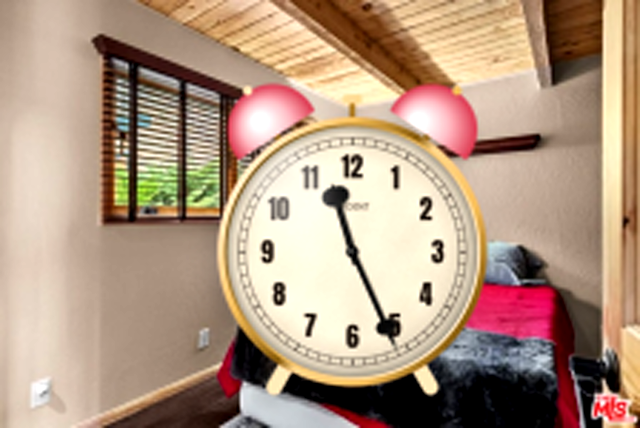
11:26
